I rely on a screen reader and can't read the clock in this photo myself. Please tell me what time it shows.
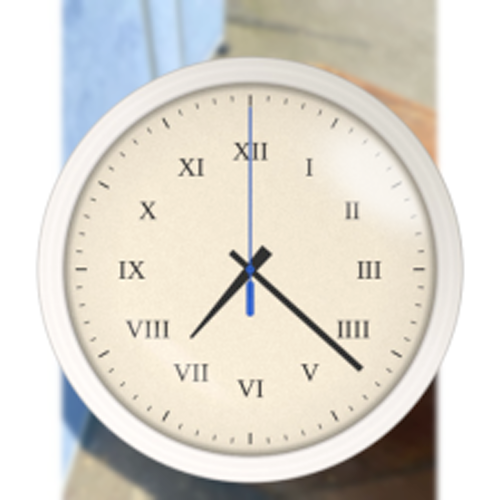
7:22:00
